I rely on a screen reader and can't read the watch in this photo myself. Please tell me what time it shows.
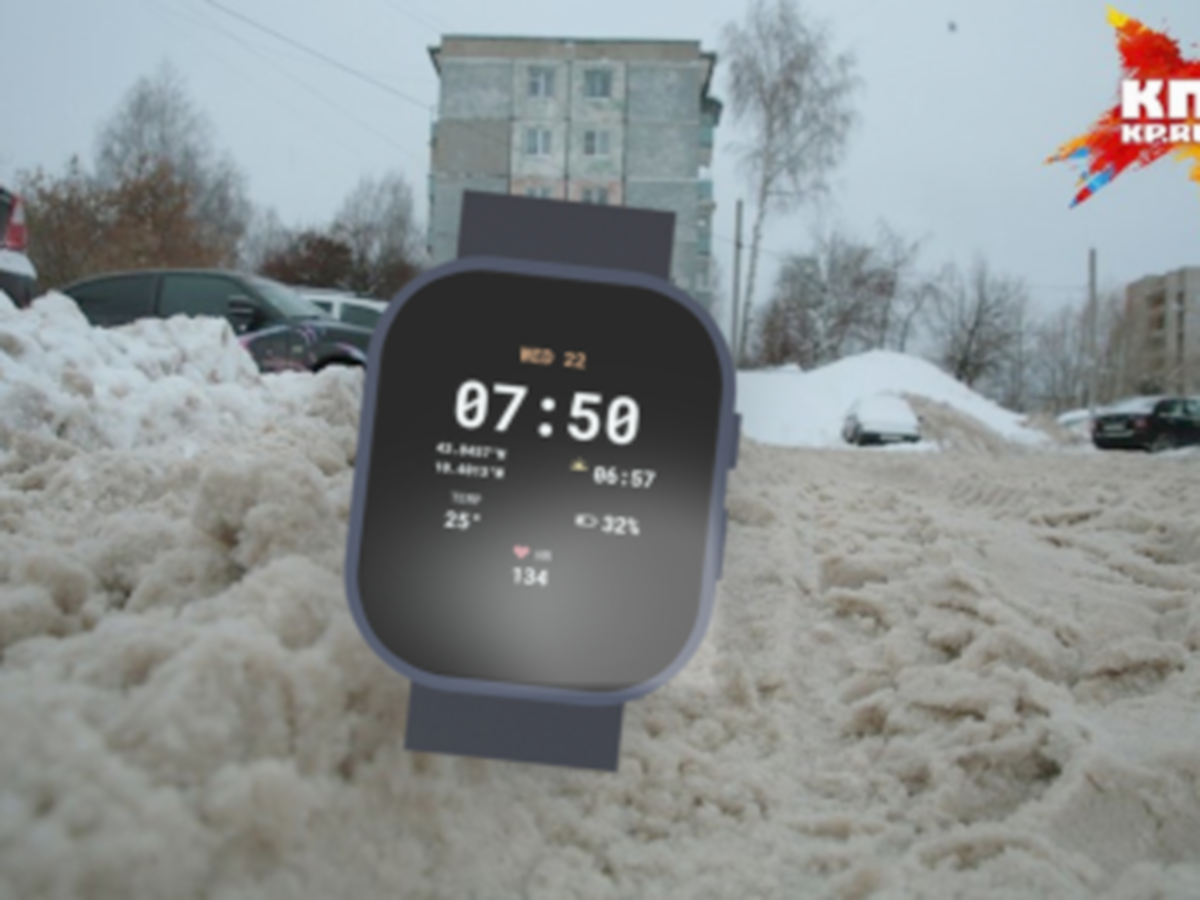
7:50
